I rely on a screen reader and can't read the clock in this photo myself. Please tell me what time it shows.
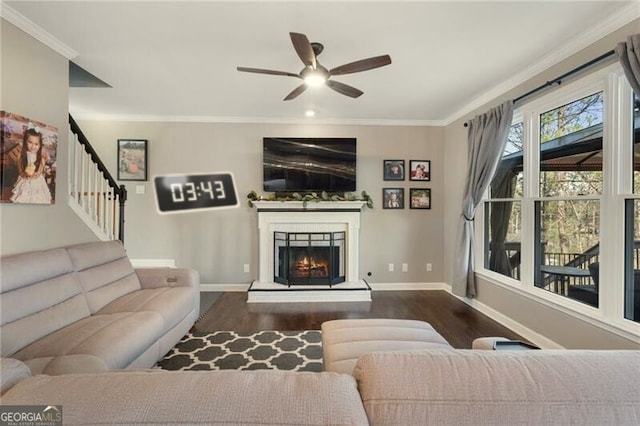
3:43
